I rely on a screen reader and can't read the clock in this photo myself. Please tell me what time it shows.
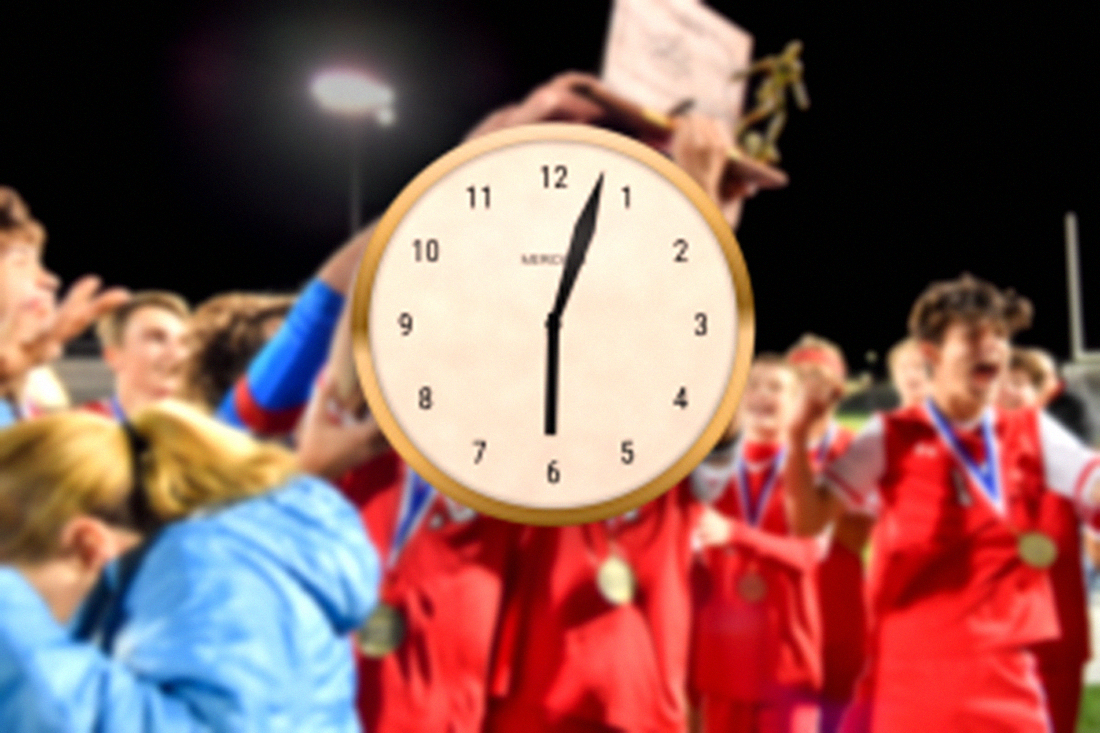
6:03
